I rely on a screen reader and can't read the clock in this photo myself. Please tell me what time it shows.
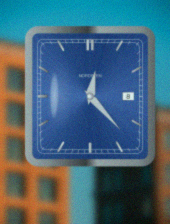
12:23
